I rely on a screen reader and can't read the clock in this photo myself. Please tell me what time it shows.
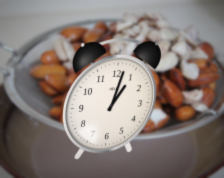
1:02
